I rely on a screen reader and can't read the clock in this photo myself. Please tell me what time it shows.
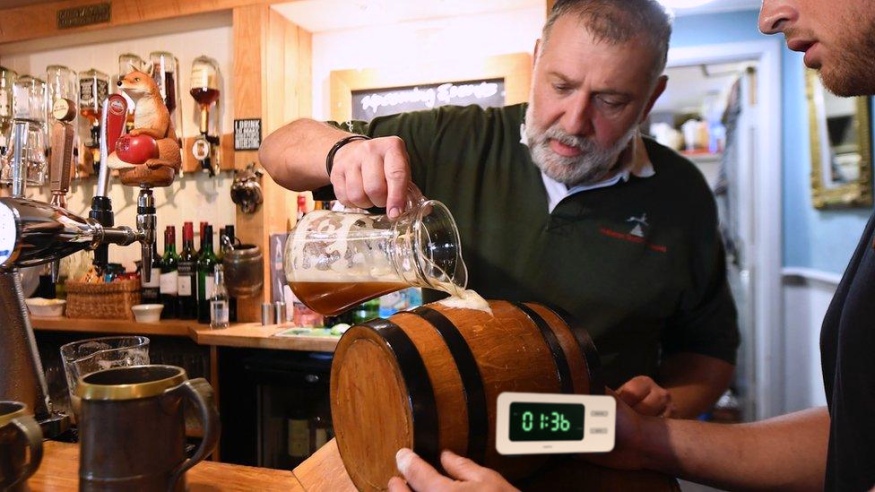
1:36
